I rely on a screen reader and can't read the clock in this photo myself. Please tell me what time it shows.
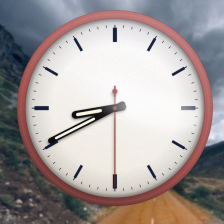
8:40:30
